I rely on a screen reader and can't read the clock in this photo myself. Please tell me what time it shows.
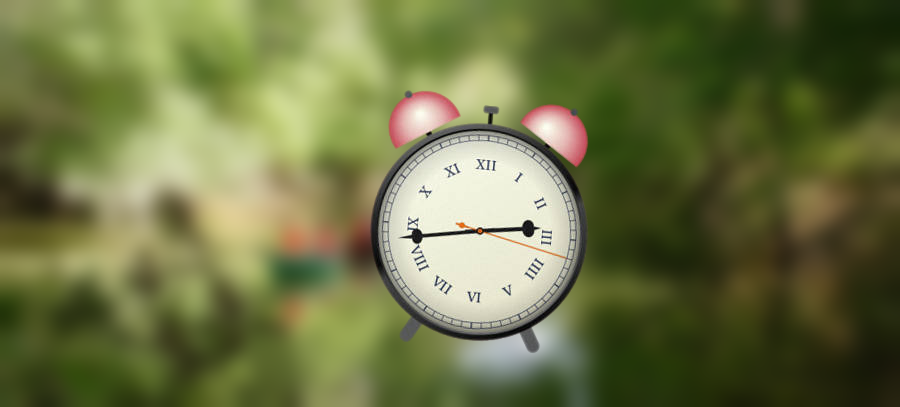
2:43:17
